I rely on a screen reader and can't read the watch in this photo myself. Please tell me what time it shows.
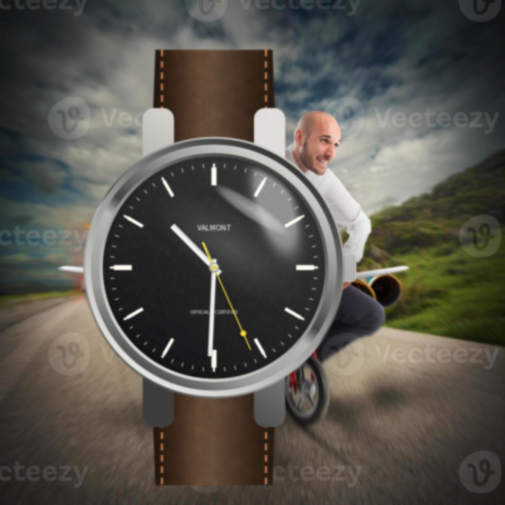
10:30:26
